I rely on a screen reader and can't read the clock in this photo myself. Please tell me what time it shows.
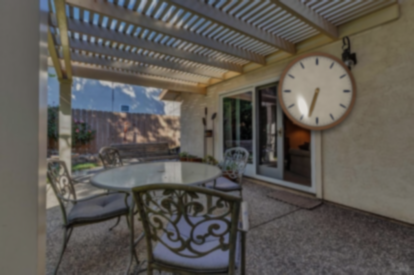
6:33
